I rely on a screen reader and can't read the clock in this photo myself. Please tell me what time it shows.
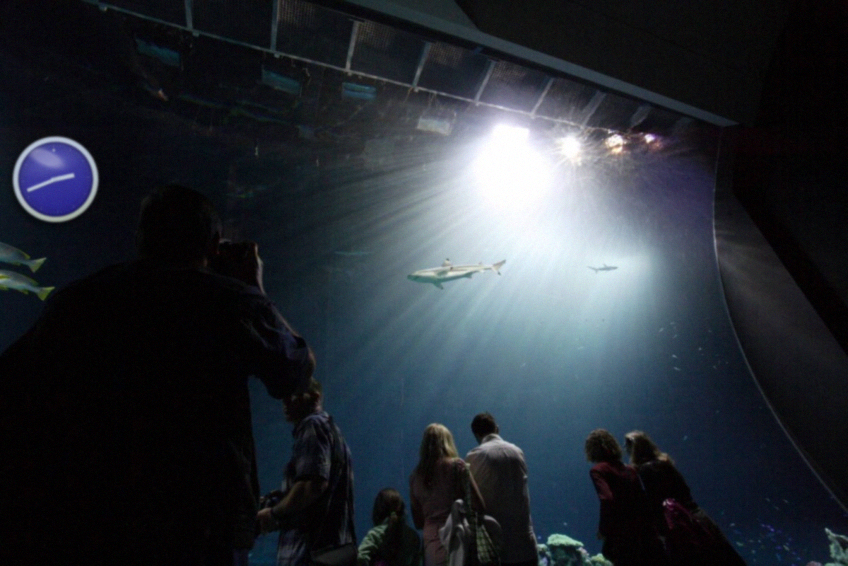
2:42
